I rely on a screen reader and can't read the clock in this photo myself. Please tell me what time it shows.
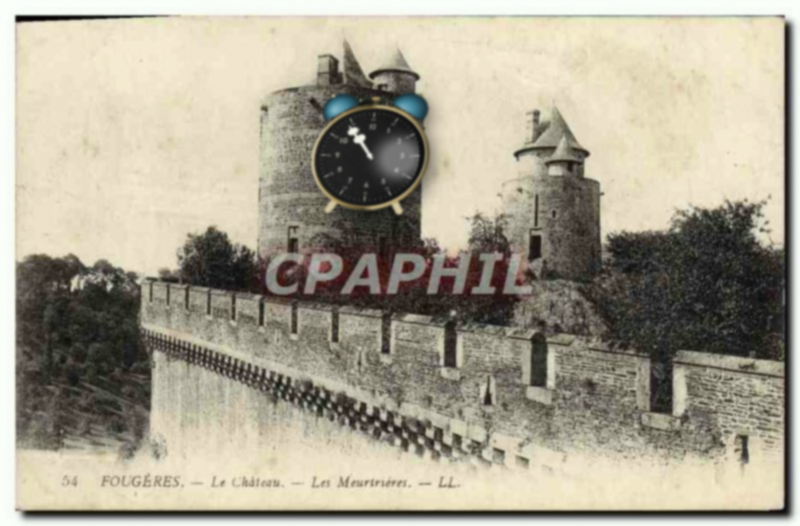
10:54
